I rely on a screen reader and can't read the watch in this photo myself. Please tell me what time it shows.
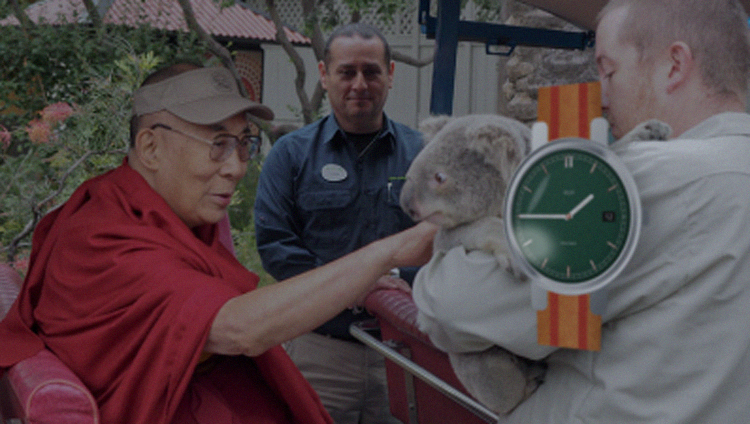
1:45
